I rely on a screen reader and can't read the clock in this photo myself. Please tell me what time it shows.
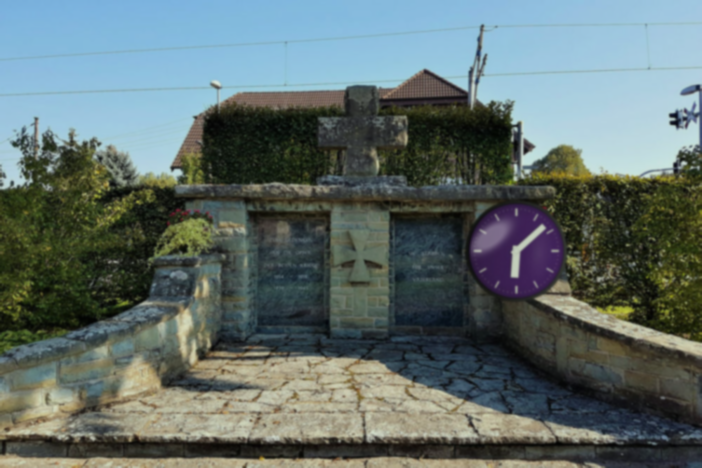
6:08
